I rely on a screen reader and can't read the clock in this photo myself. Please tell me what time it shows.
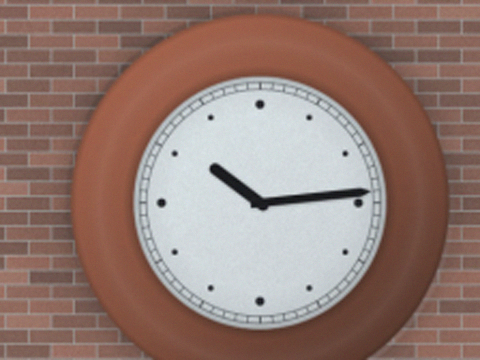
10:14
